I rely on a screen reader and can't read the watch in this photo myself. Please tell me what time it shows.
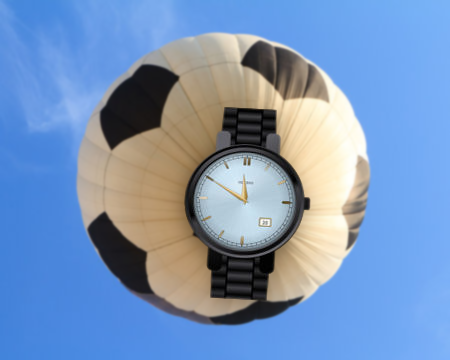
11:50
